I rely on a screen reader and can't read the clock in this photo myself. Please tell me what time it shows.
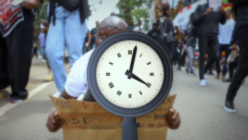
4:02
